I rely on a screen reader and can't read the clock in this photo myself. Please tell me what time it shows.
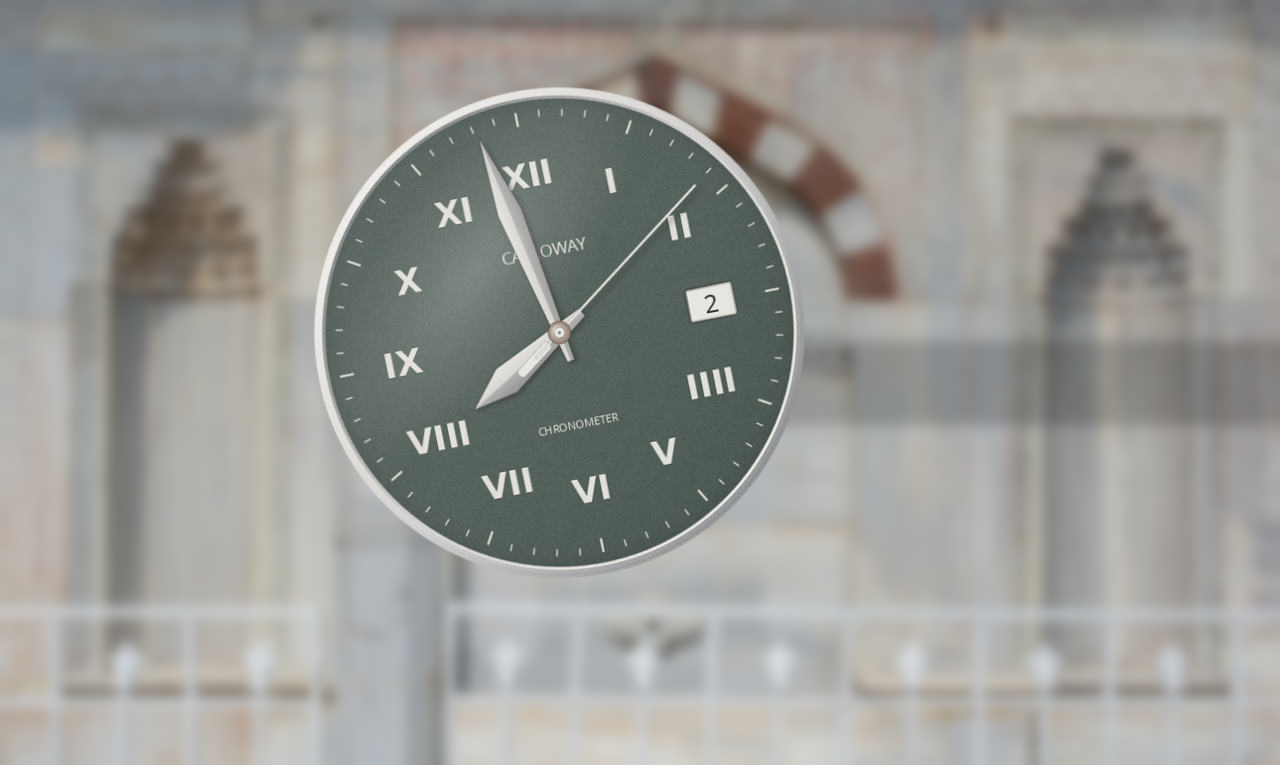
7:58:09
